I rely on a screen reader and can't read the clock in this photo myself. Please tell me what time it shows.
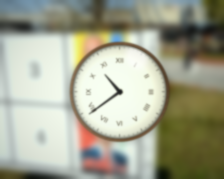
10:39
